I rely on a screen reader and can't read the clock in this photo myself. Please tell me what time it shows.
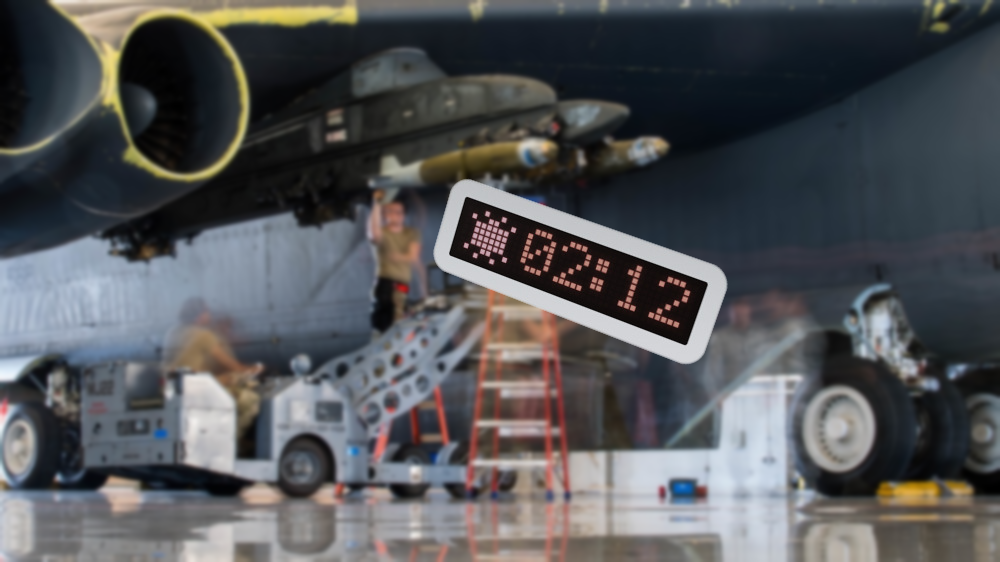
2:12
